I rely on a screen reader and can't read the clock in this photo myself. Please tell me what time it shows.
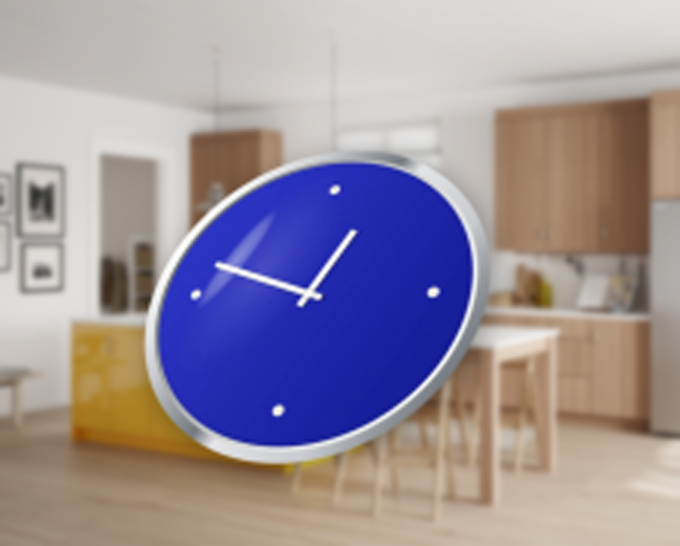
12:48
